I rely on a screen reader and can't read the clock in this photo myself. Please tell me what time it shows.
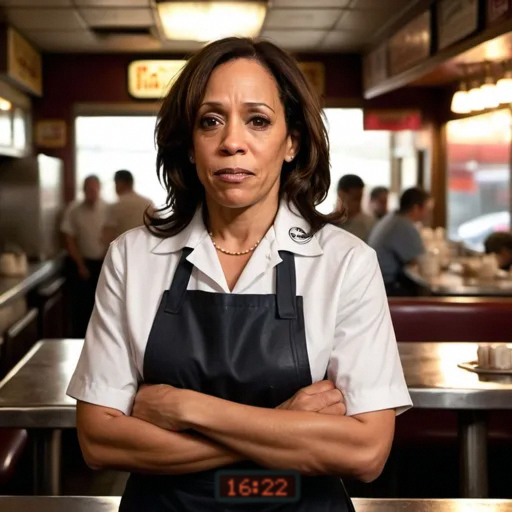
16:22
